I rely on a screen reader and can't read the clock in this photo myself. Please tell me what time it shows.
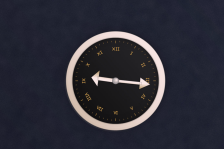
9:16
